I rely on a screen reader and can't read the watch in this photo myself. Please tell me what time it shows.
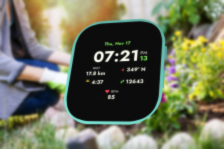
7:21
